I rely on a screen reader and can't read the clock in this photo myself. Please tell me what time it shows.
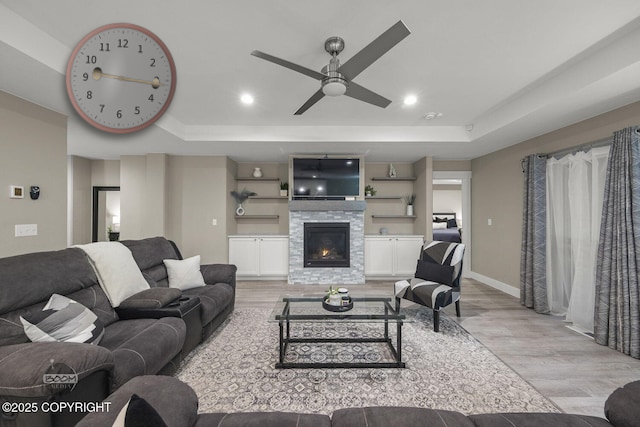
9:16
